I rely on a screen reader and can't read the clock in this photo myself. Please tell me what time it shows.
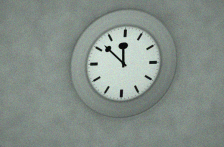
11:52
